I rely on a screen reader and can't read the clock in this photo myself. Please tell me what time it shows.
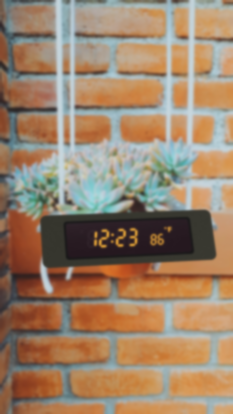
12:23
